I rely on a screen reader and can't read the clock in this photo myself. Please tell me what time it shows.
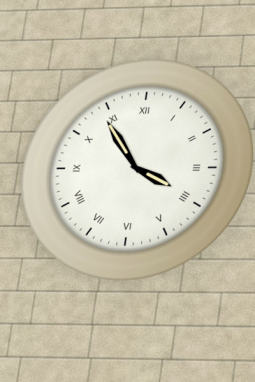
3:54
